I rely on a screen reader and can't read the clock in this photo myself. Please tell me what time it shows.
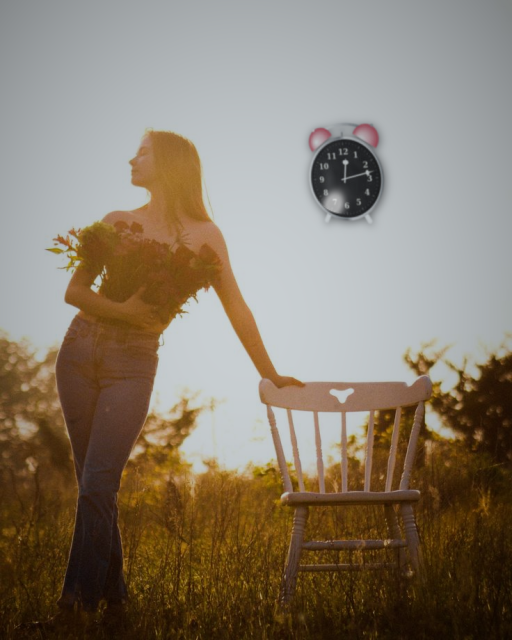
12:13
